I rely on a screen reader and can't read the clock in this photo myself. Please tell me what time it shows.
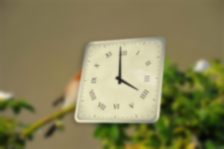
3:59
